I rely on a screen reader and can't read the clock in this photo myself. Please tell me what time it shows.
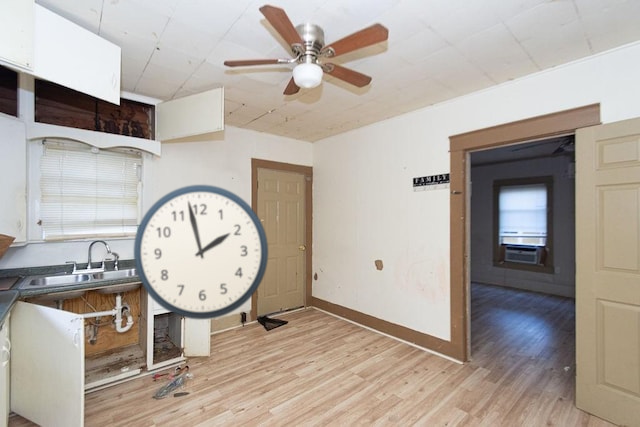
1:58
